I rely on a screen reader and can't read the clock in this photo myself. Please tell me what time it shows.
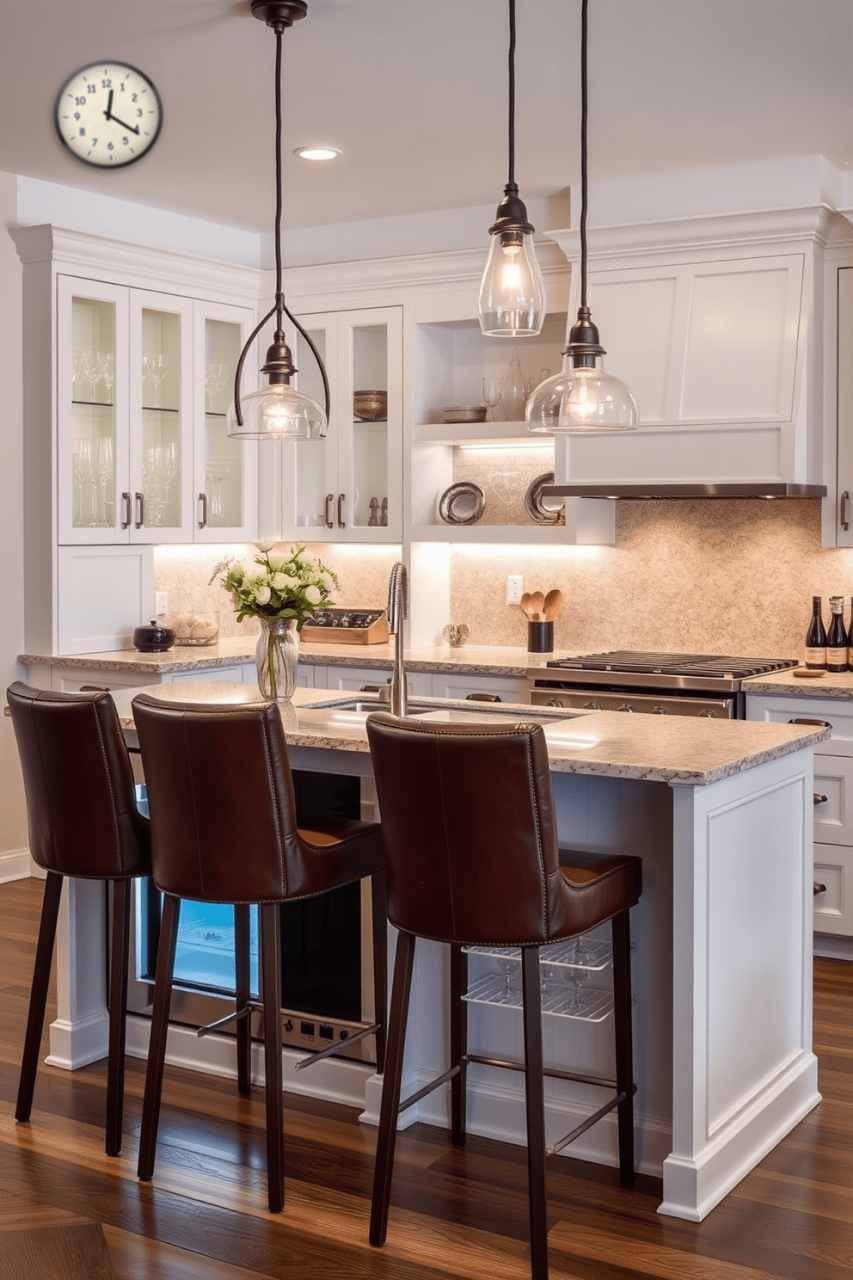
12:21
